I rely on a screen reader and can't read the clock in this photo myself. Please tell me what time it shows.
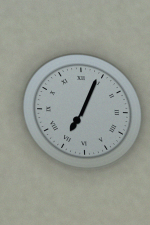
7:04
